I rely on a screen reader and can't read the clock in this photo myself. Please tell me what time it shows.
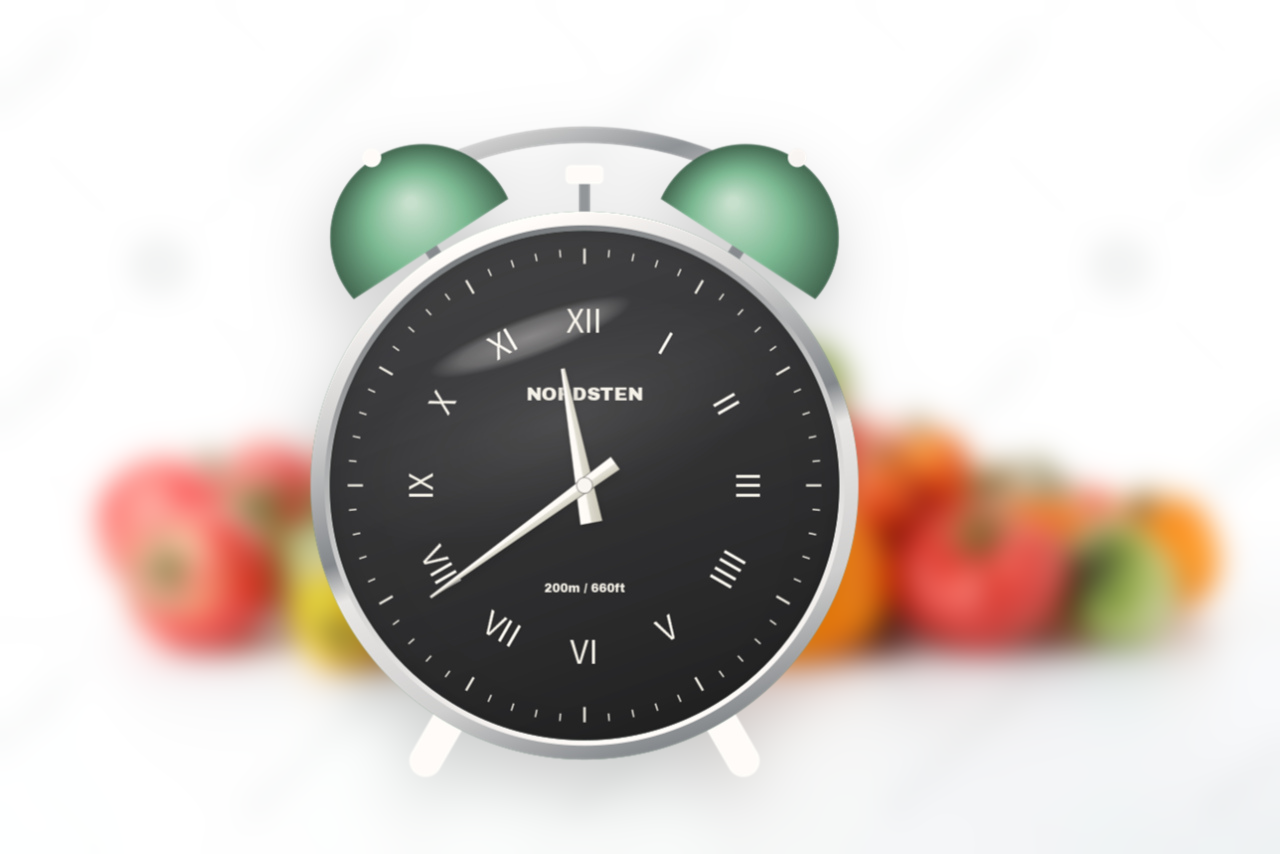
11:39
